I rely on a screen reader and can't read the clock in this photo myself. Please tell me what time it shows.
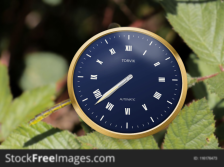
7:38
